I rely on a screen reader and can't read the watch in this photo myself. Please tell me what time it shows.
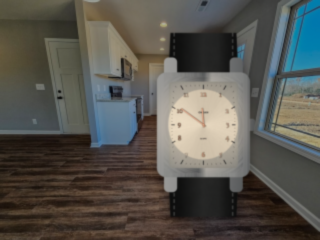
11:51
